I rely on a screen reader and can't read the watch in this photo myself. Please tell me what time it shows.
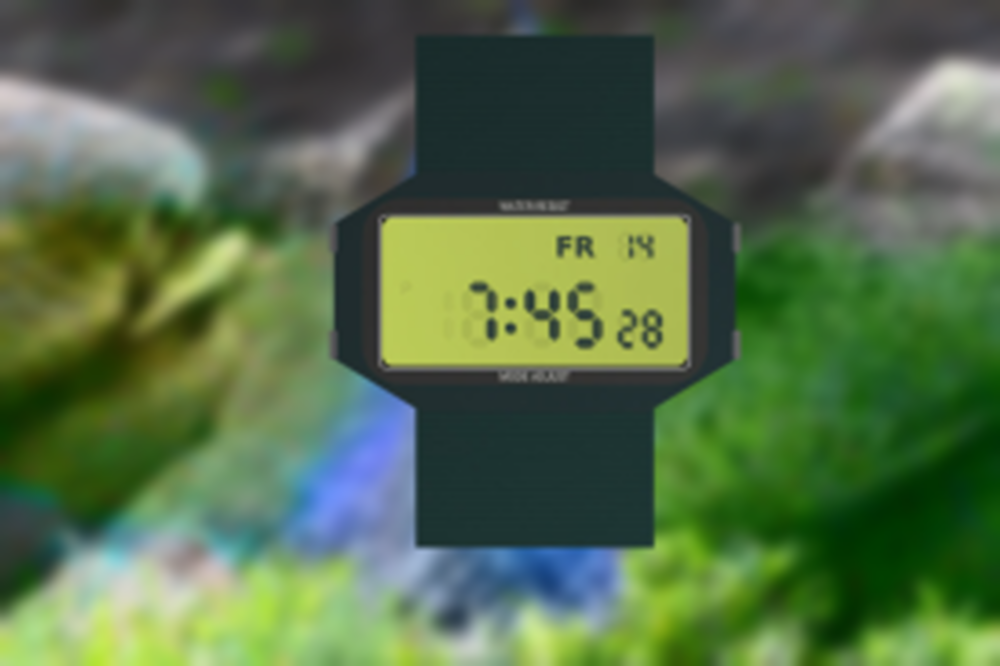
7:45:28
